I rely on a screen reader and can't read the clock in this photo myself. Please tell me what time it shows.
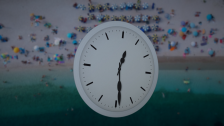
12:29
